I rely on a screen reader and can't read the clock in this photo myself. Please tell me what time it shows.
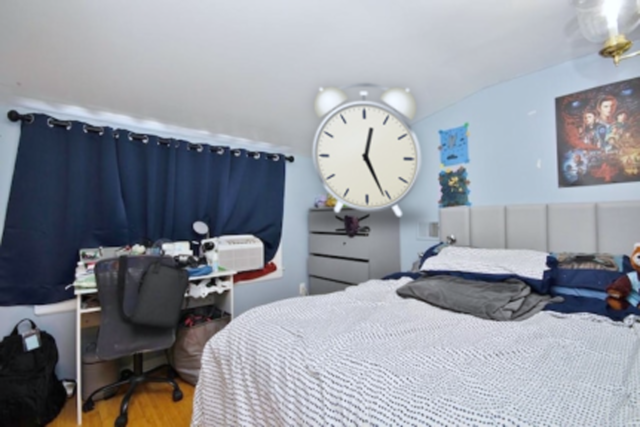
12:26
